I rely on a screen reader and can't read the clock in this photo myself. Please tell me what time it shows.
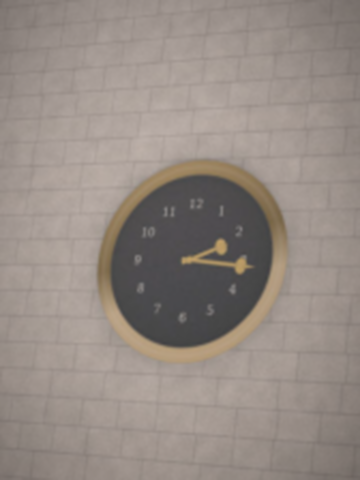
2:16
